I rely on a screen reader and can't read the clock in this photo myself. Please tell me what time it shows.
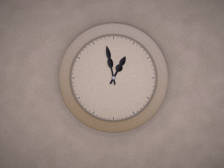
12:58
